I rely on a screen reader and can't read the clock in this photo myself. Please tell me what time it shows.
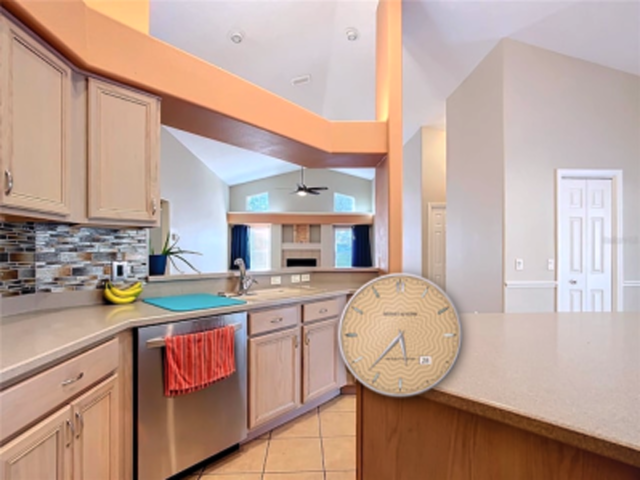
5:37
